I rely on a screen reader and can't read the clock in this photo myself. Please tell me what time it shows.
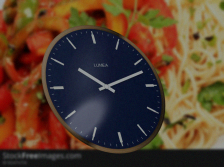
10:12
